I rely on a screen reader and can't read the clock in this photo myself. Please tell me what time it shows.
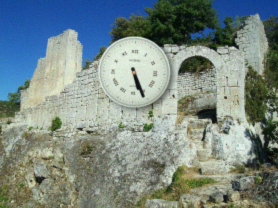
5:26
